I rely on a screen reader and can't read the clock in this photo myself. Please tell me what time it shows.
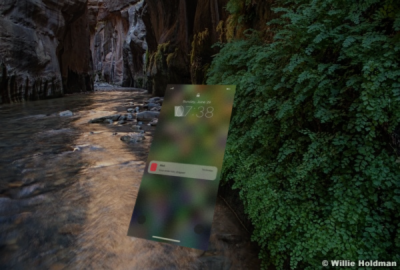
7:38
